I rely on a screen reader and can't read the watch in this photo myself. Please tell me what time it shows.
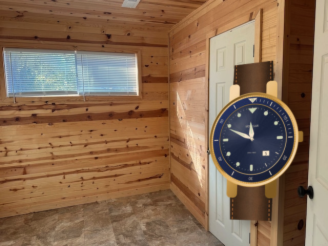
11:49
